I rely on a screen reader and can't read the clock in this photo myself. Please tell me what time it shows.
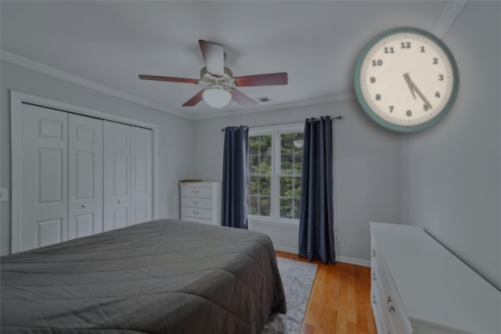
5:24
